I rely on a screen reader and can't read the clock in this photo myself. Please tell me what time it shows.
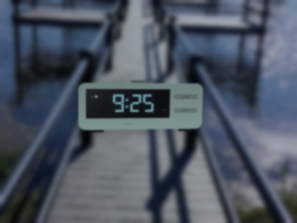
9:25
